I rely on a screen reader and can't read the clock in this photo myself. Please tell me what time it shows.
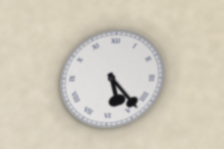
5:23
